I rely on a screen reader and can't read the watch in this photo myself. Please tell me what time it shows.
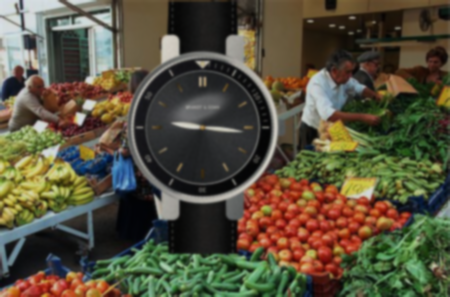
9:16
